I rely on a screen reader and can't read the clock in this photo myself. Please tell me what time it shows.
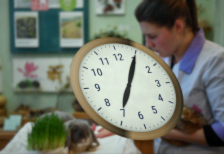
7:05
